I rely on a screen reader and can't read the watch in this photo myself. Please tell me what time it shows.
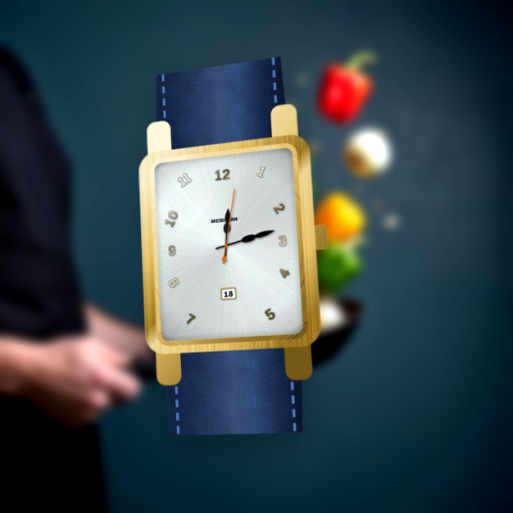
12:13:02
